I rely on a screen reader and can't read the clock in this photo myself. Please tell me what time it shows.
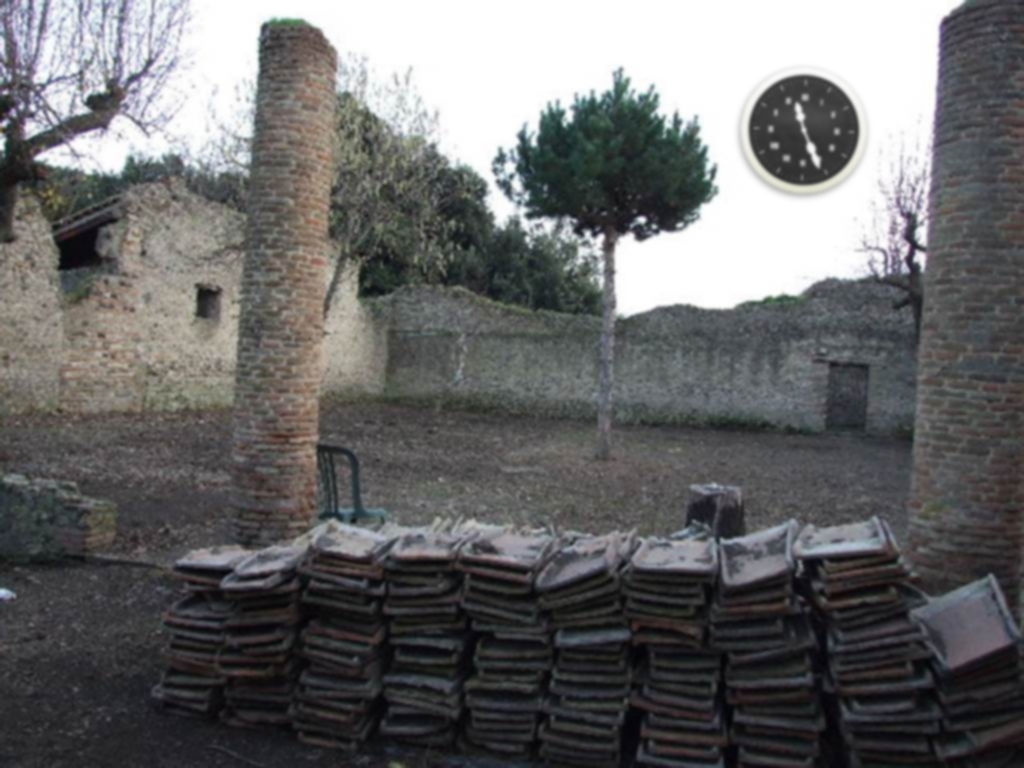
11:26
